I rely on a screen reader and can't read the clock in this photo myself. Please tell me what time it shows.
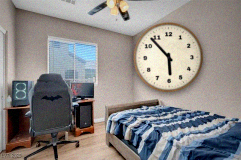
5:53
